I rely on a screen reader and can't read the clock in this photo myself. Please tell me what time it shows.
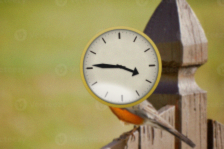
3:46
